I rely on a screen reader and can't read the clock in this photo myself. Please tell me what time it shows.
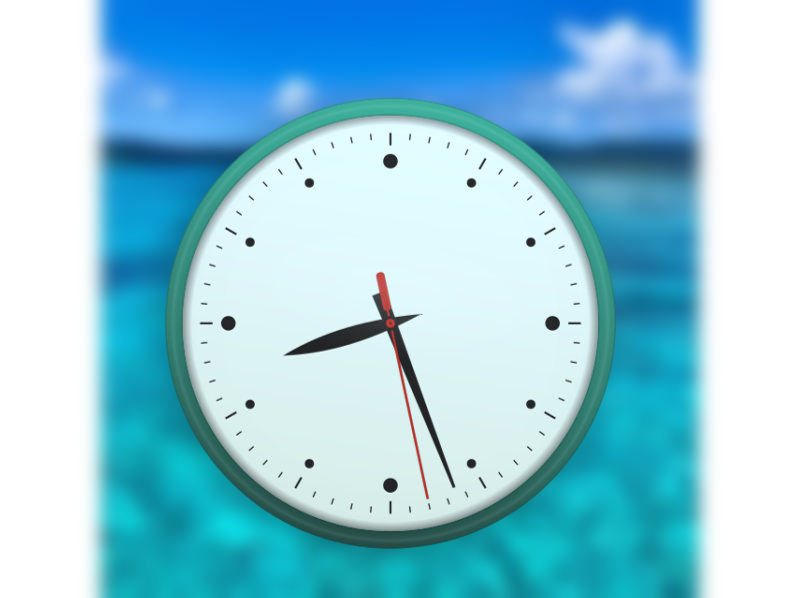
8:26:28
